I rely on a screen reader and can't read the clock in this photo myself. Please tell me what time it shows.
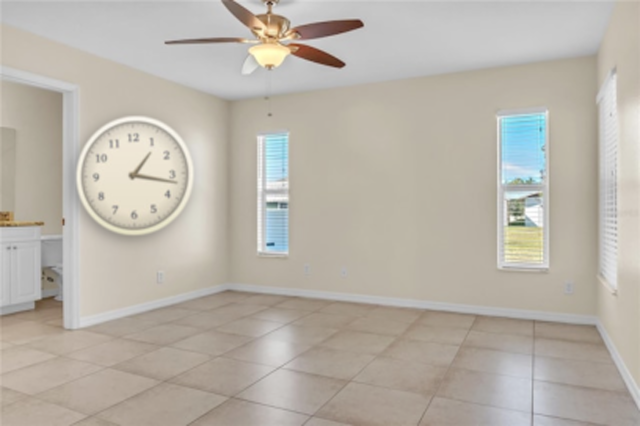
1:17
